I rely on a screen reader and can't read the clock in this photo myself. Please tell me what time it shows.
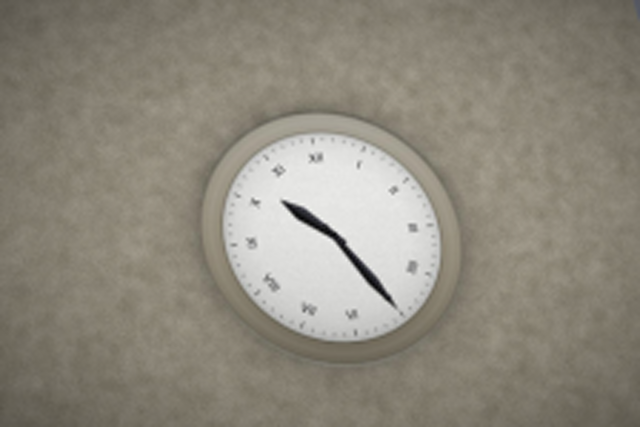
10:25
